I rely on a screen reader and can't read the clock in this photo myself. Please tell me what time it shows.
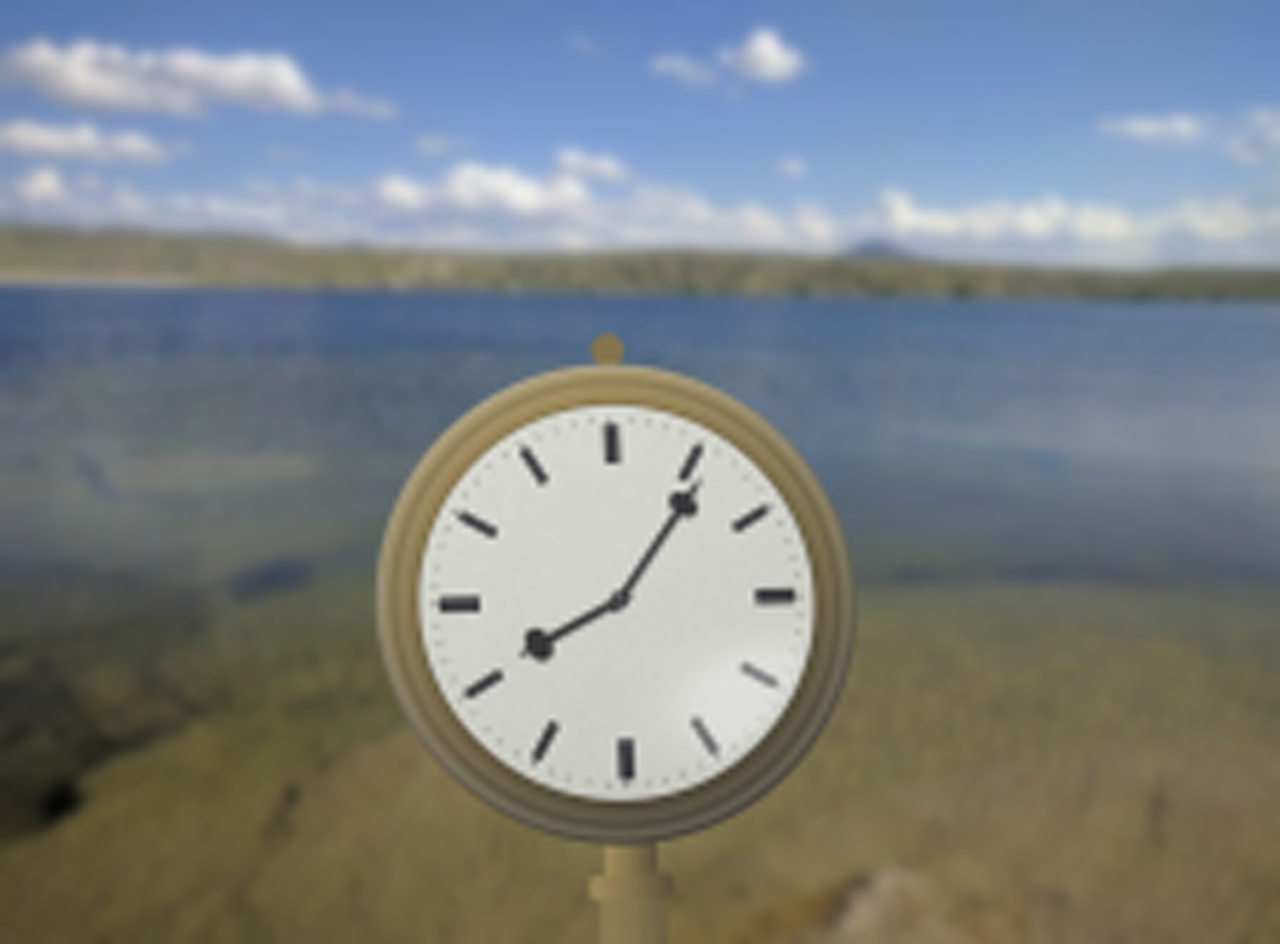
8:06
